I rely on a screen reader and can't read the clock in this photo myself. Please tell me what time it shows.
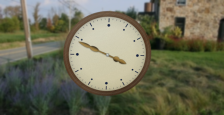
3:49
